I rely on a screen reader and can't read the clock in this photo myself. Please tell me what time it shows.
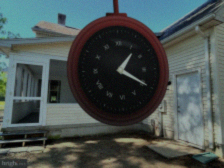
1:20
